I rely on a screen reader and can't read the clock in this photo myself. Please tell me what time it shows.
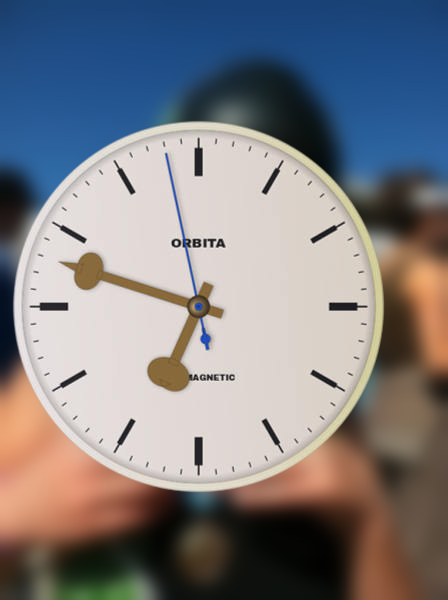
6:47:58
